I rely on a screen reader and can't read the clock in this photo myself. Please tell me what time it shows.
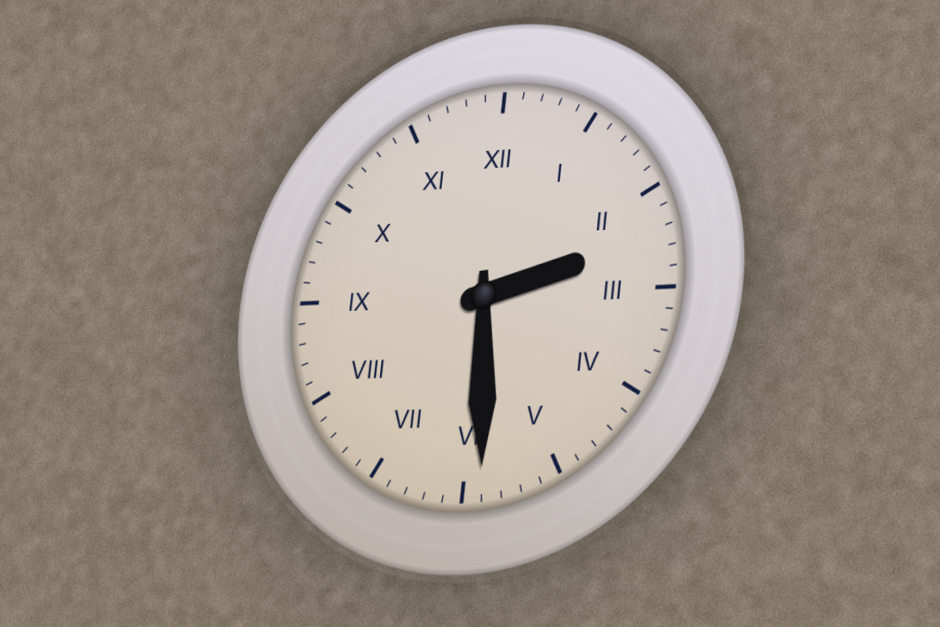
2:29
